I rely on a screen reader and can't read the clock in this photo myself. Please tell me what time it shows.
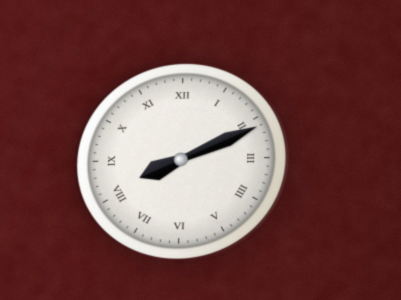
8:11
